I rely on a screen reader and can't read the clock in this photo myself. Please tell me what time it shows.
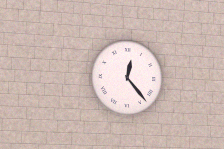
12:23
